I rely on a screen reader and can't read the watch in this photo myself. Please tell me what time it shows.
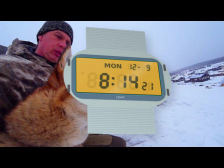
8:14:21
